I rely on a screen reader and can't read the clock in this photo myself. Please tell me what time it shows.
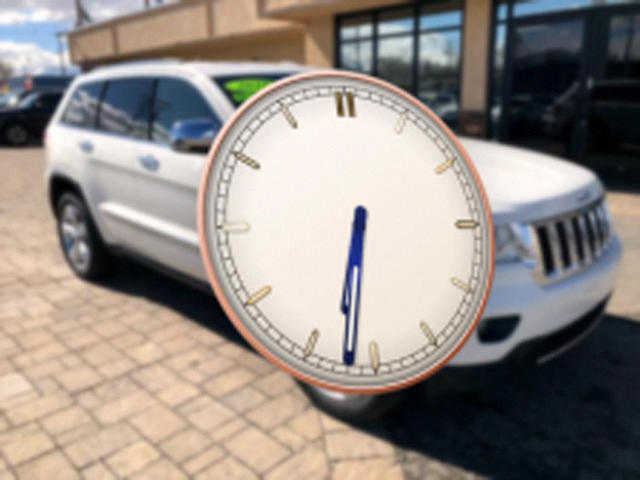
6:32
